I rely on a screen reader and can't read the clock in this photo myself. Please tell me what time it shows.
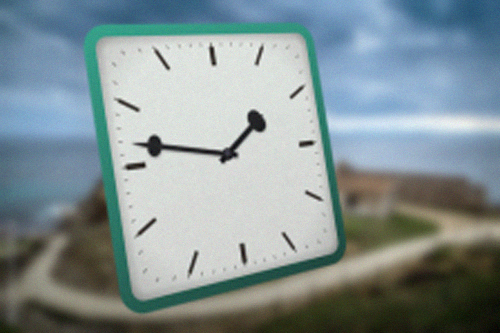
1:47
